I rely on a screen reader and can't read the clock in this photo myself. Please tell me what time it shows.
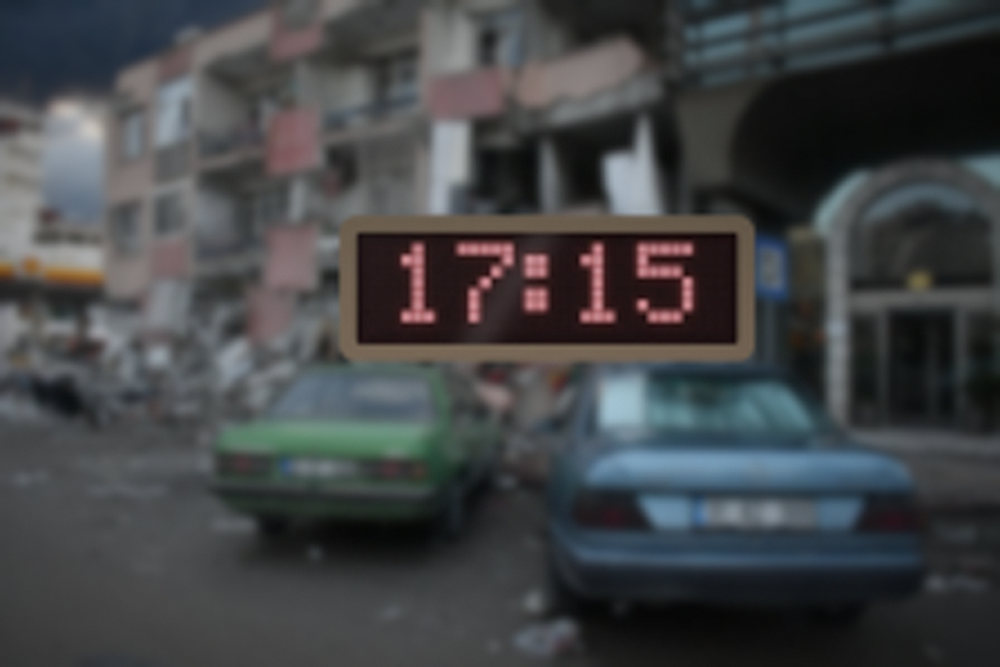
17:15
